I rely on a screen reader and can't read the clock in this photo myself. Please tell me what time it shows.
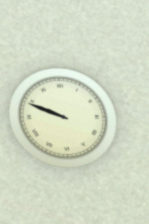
9:49
